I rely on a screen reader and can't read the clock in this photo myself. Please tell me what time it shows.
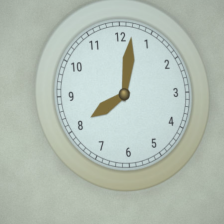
8:02
